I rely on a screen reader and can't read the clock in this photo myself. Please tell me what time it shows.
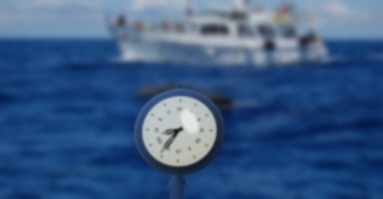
8:36
